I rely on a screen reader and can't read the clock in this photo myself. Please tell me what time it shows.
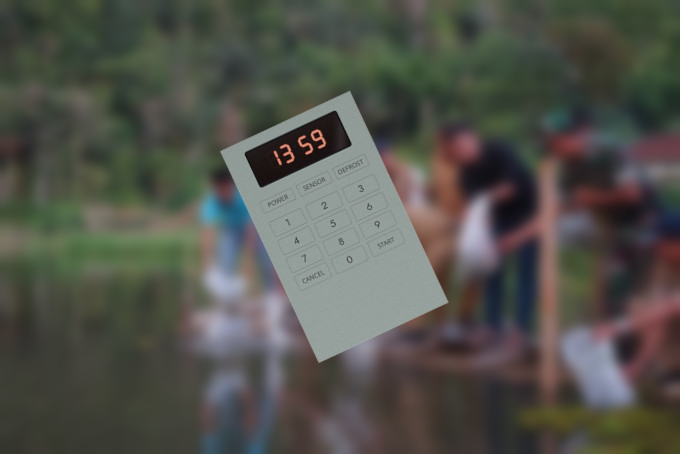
13:59
